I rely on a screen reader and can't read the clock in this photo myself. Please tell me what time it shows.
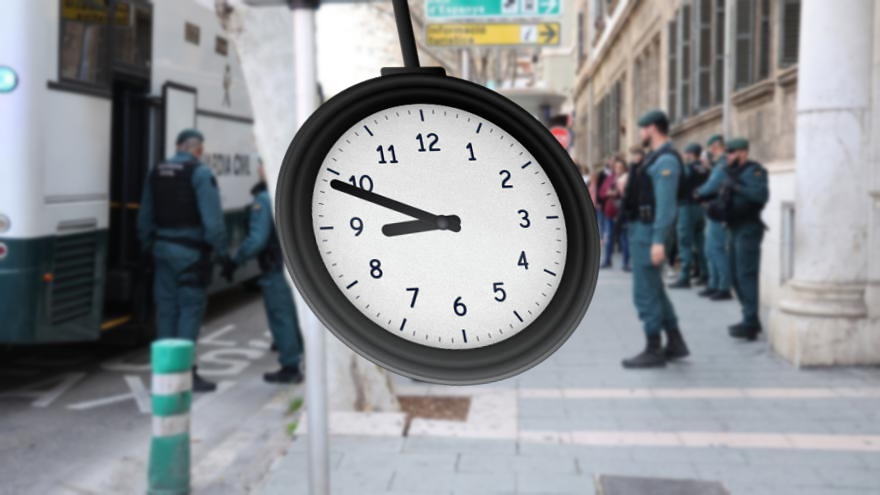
8:49
